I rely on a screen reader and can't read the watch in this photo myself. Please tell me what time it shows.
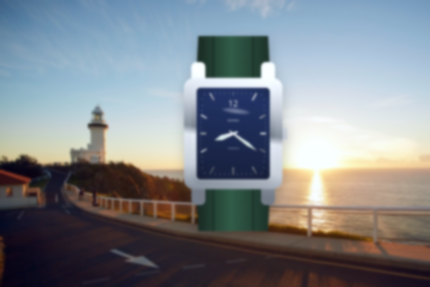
8:21
